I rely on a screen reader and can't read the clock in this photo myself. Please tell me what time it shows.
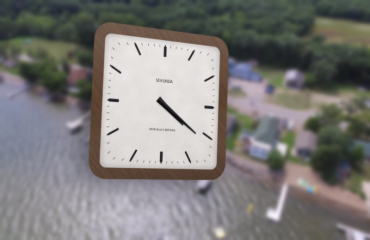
4:21
